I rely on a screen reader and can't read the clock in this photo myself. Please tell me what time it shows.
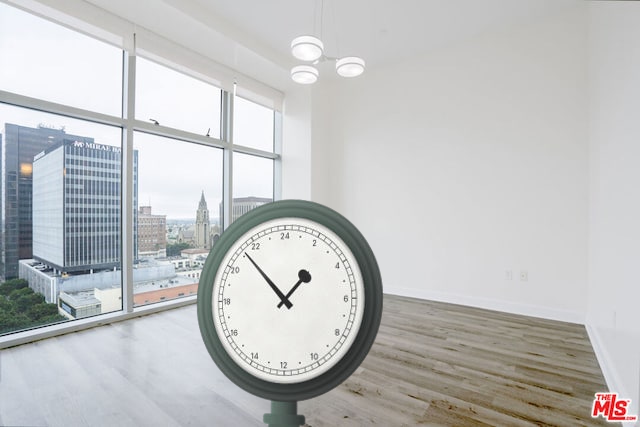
2:53
